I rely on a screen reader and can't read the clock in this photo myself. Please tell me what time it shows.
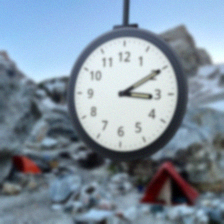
3:10
